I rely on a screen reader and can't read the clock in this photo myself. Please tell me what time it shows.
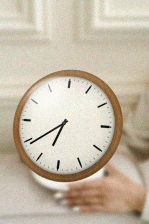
6:39
